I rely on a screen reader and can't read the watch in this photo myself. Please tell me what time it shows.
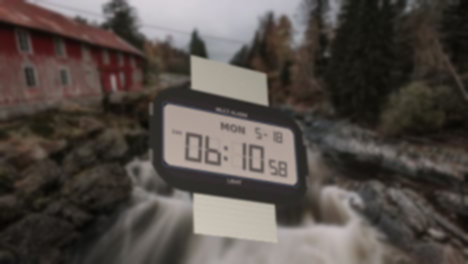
6:10:58
